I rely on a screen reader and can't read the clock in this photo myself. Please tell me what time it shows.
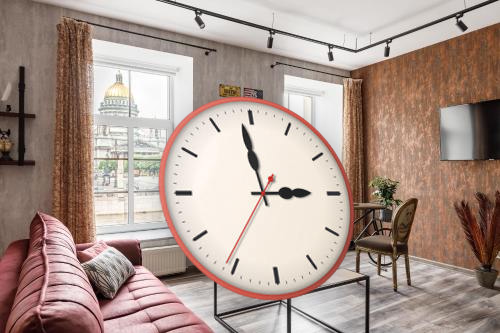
2:58:36
